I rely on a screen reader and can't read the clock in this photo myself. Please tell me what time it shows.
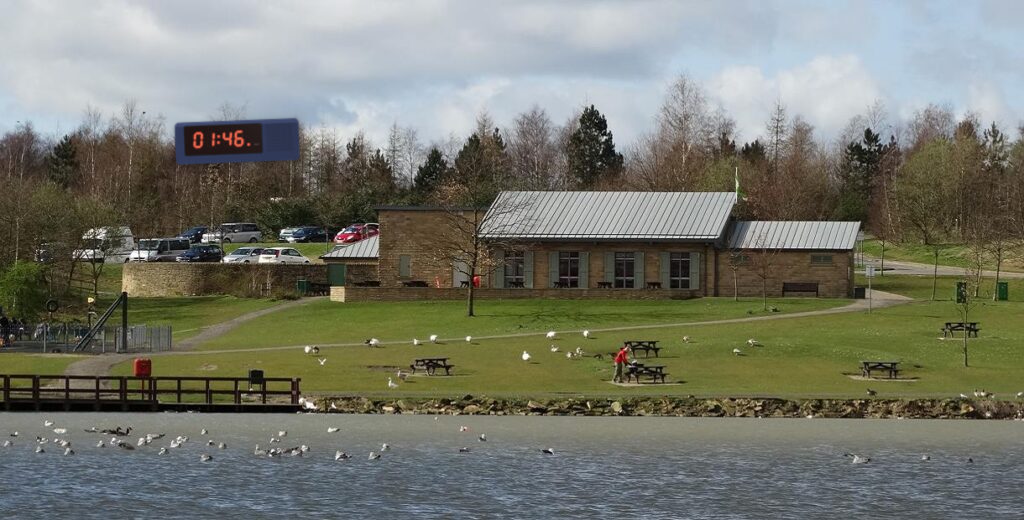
1:46
